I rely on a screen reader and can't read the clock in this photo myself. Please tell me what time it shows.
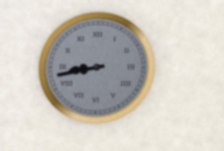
8:43
